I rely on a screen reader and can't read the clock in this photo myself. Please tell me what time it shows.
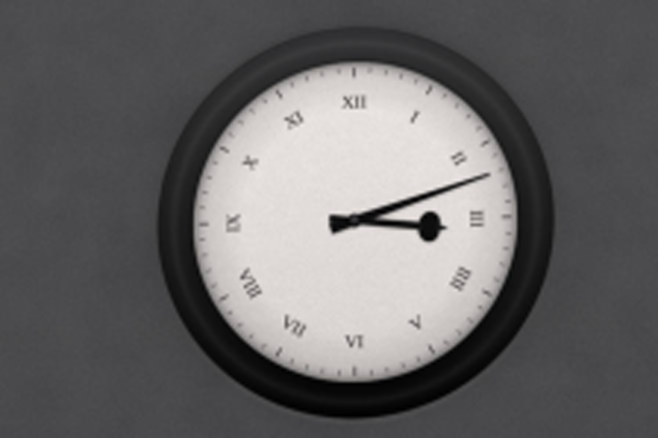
3:12
